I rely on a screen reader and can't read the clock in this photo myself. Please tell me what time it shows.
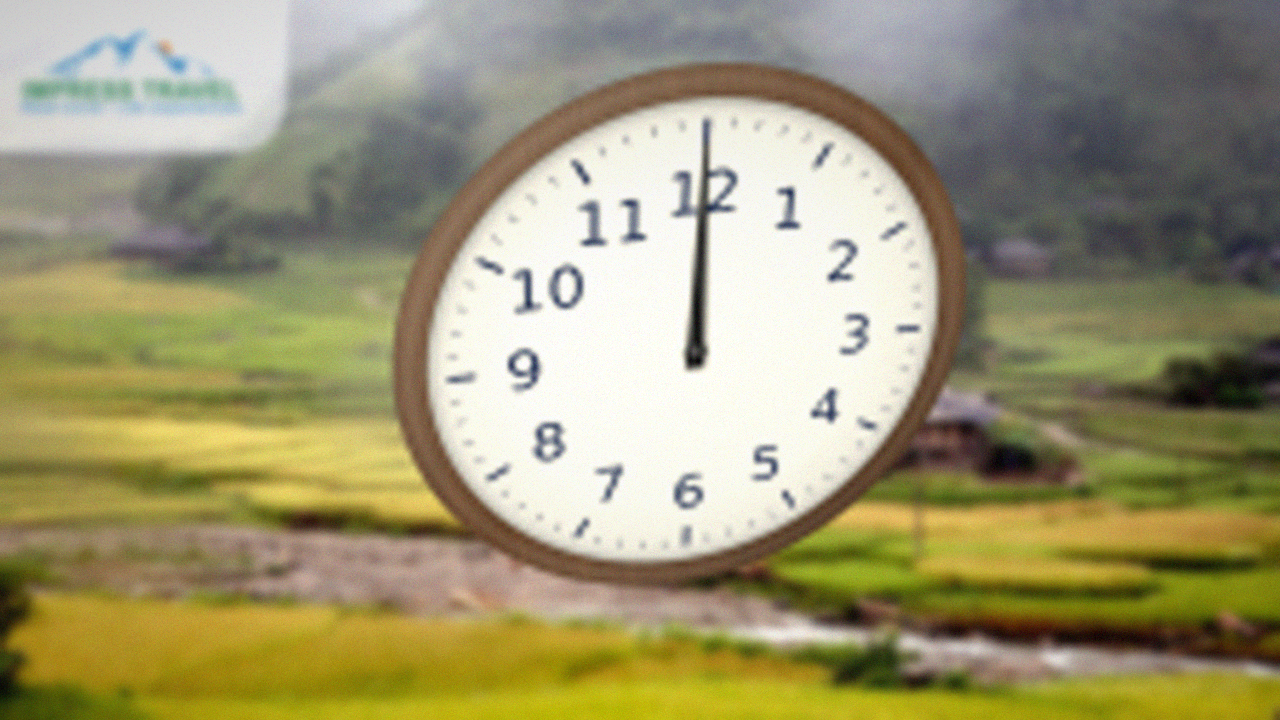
12:00
